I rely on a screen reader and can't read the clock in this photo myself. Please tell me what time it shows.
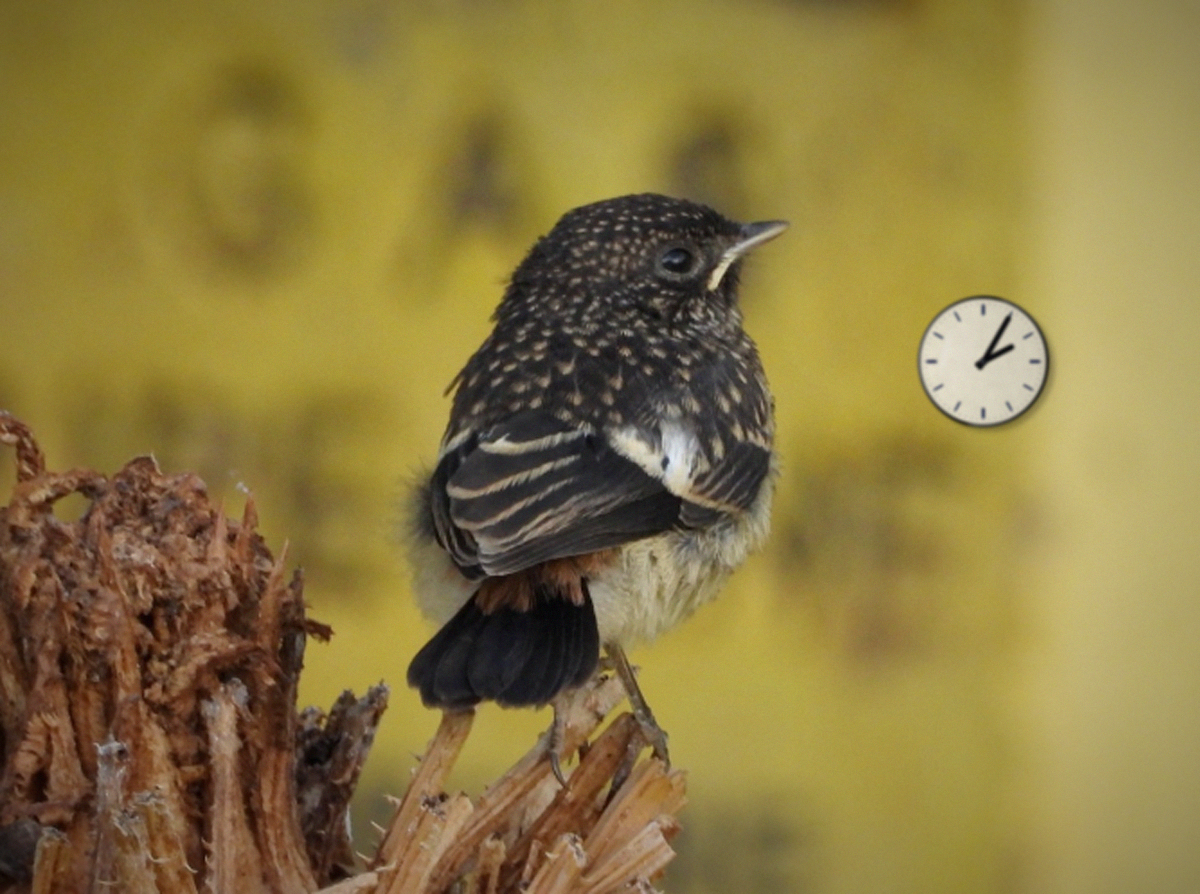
2:05
